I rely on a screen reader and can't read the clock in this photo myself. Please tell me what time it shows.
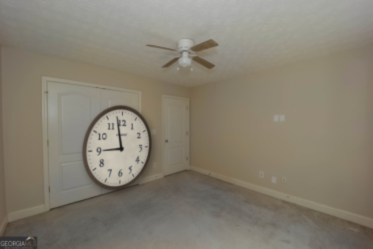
8:58
